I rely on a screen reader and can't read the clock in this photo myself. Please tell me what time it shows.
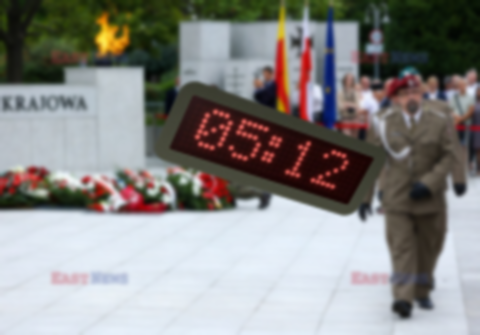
5:12
